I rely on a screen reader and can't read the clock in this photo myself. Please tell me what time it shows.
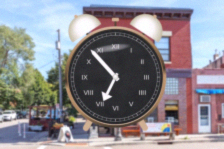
6:53
